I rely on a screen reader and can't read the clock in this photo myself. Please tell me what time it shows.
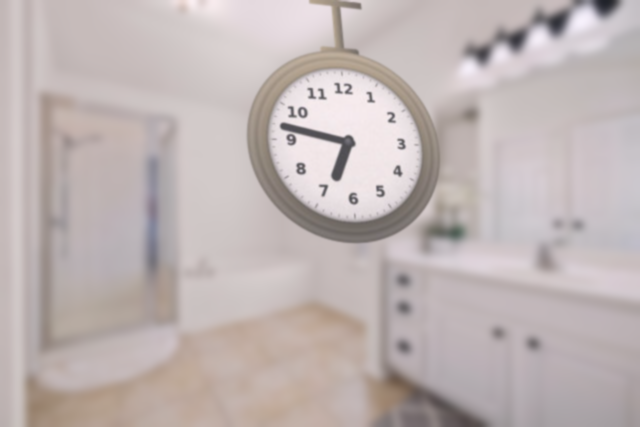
6:47
